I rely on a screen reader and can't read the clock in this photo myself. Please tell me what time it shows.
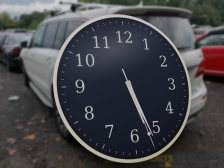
5:26:27
